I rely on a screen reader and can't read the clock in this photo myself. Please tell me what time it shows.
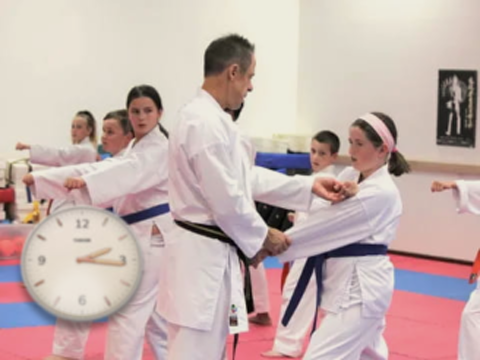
2:16
